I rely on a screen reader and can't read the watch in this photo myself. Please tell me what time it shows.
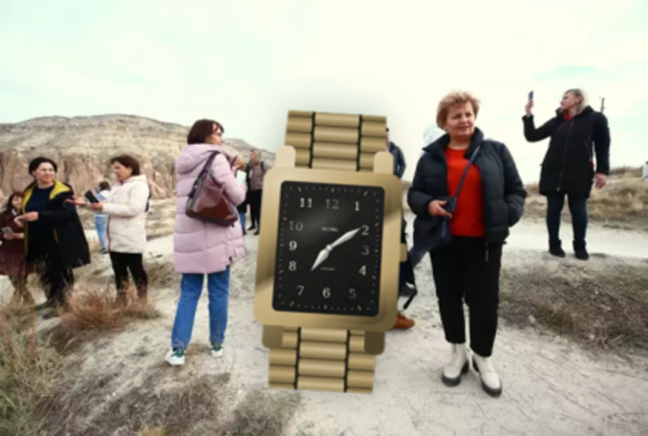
7:09
